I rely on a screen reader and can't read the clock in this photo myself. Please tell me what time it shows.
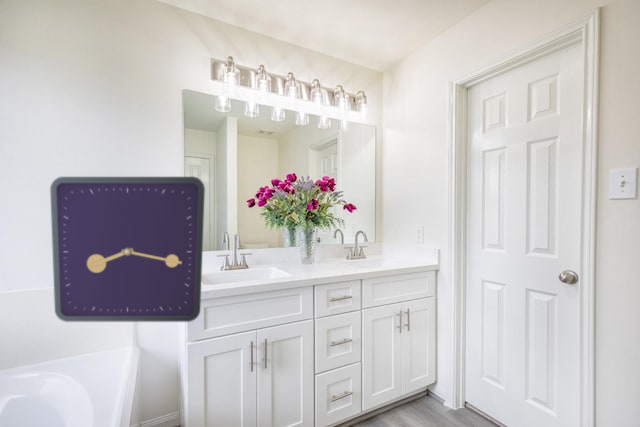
8:17
